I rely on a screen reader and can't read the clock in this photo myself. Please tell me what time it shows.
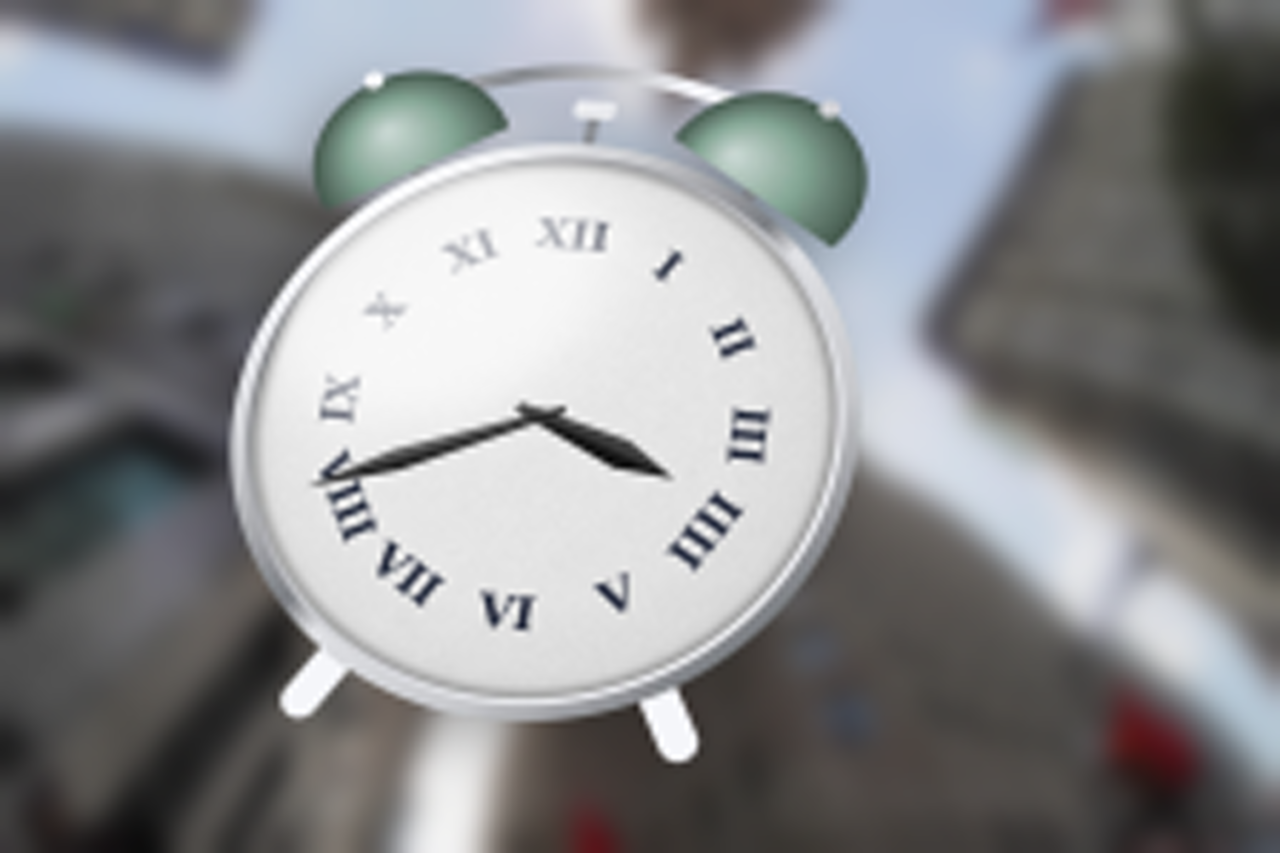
3:41
